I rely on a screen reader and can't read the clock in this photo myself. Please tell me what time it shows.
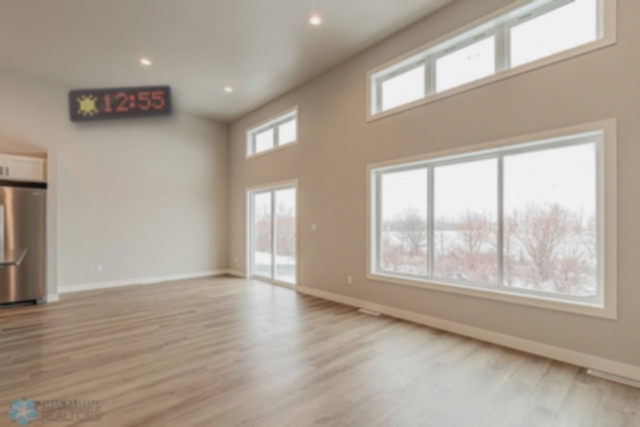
12:55
